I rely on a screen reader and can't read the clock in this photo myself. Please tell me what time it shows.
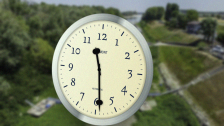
11:29
